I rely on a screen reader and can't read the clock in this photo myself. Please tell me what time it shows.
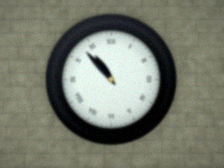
10:53
